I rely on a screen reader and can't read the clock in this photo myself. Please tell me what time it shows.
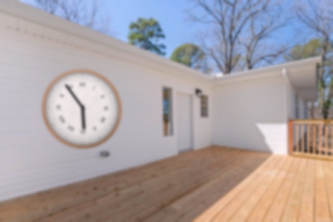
5:54
